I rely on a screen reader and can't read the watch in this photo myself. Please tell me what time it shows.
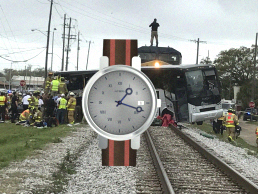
1:18
